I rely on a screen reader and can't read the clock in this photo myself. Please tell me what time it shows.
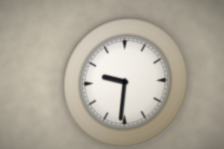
9:31
